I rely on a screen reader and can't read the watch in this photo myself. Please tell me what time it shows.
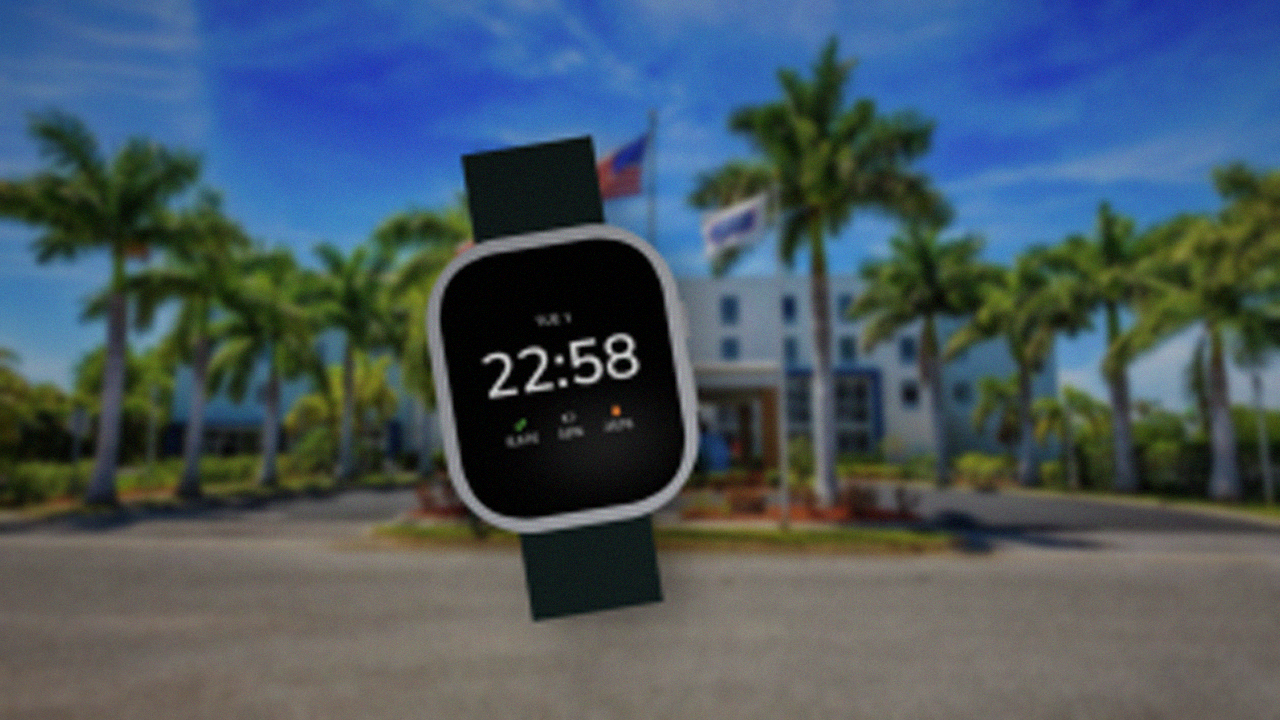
22:58
